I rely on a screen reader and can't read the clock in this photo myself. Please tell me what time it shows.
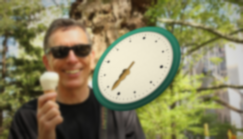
6:33
